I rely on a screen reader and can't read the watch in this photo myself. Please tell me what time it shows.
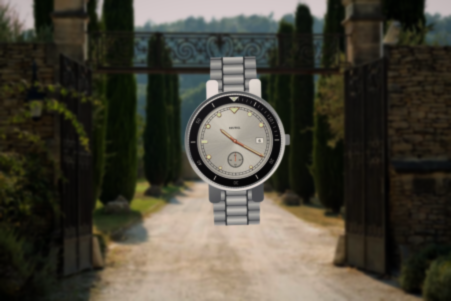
10:20
